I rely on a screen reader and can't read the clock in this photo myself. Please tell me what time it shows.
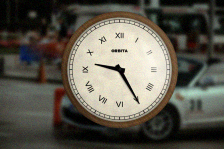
9:25
